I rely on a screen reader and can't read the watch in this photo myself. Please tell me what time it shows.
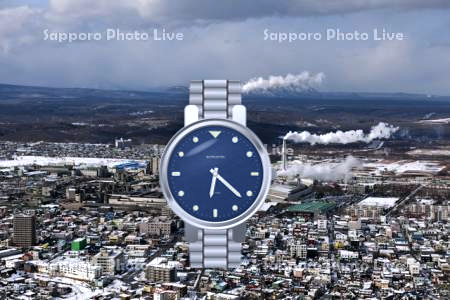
6:22
